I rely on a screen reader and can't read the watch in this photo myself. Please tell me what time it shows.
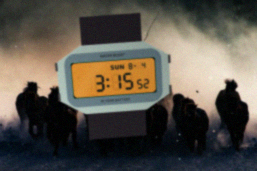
3:15
